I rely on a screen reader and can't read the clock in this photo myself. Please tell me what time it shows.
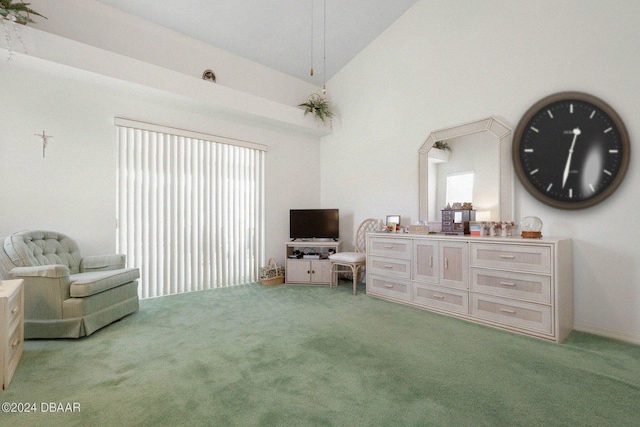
12:32
